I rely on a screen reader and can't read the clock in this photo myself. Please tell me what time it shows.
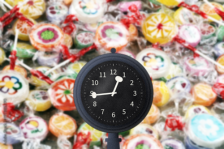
12:44
